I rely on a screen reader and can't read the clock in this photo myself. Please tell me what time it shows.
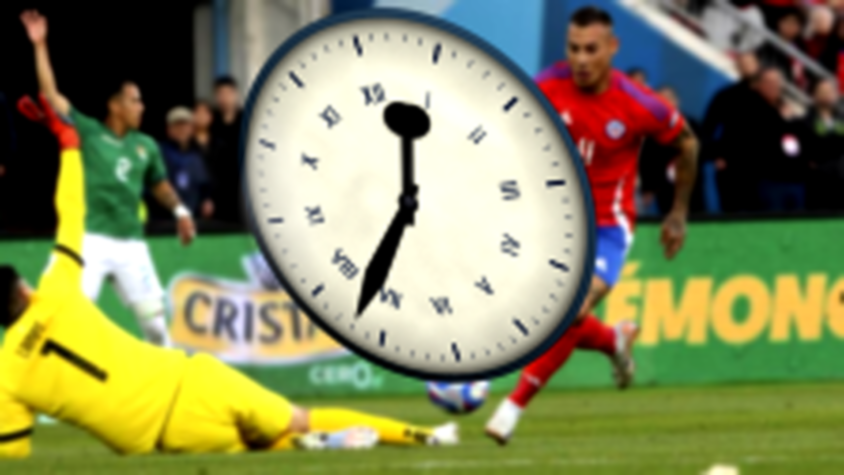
12:37
